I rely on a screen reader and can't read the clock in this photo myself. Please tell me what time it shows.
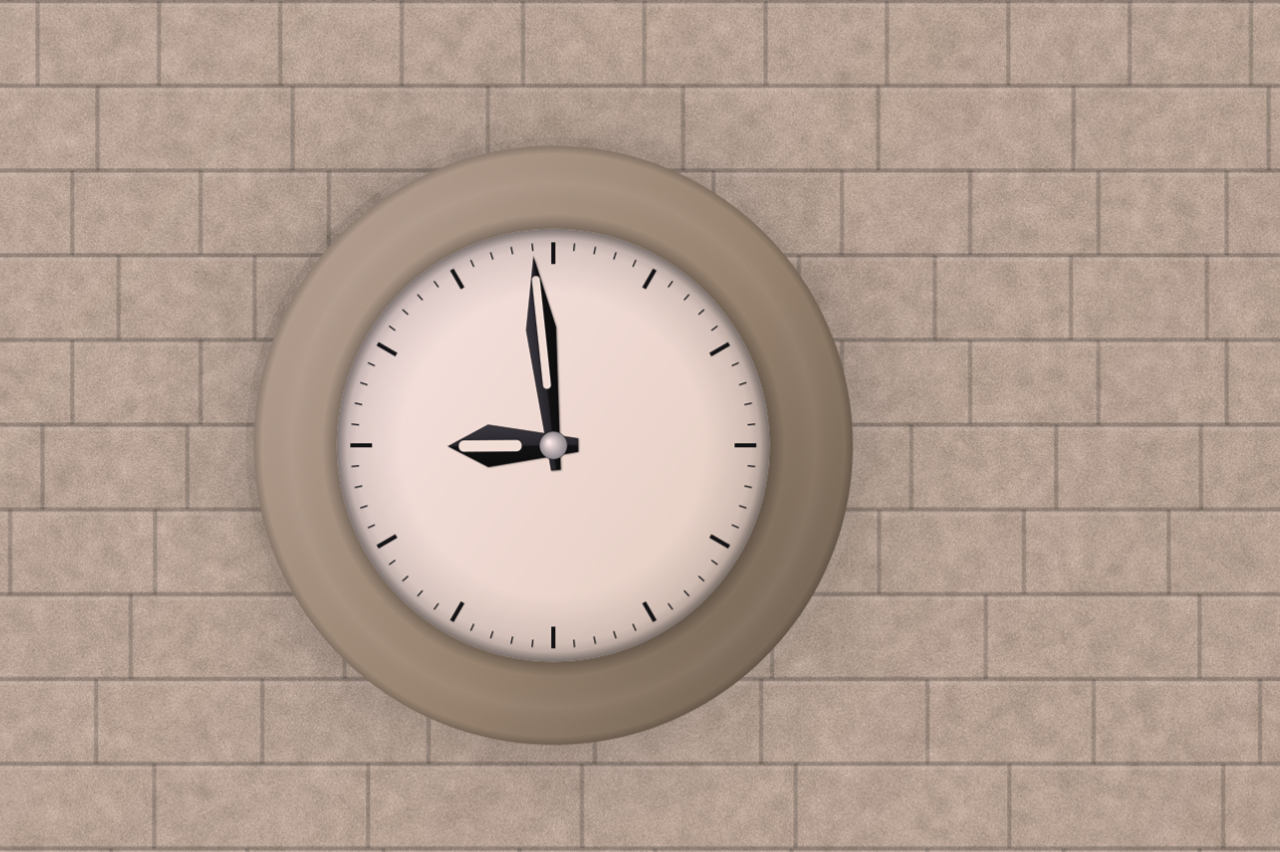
8:59
